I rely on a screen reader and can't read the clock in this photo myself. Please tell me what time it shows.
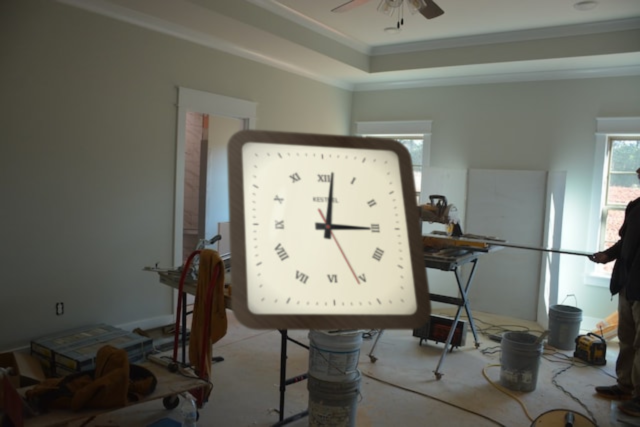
3:01:26
